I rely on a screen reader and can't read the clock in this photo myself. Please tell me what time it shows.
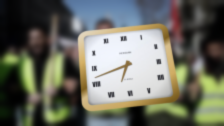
6:42
